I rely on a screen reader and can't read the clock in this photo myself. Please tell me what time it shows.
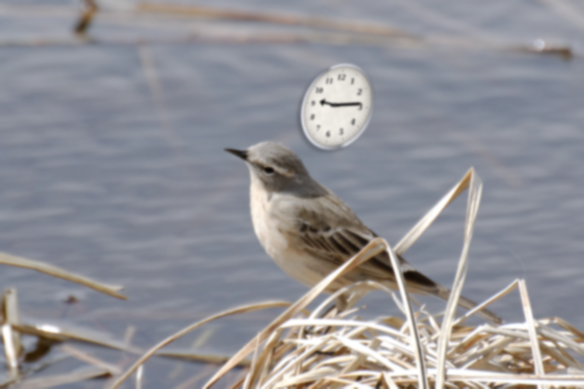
9:14
